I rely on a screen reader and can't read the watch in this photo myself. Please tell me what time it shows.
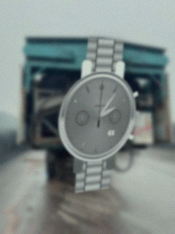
2:06
